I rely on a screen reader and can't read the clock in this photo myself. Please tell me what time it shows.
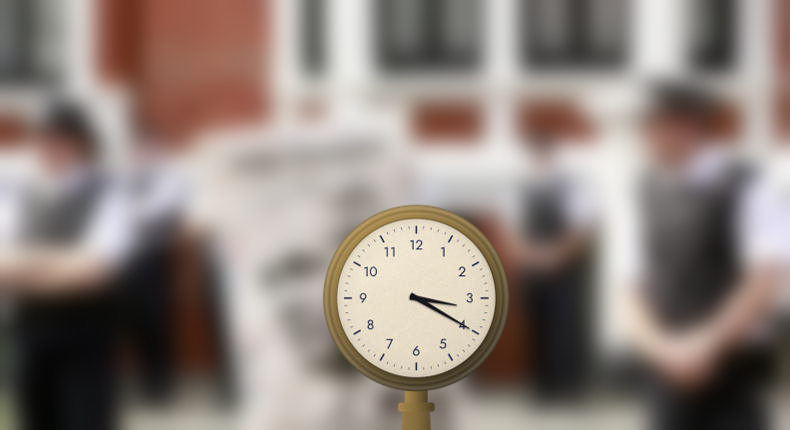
3:20
